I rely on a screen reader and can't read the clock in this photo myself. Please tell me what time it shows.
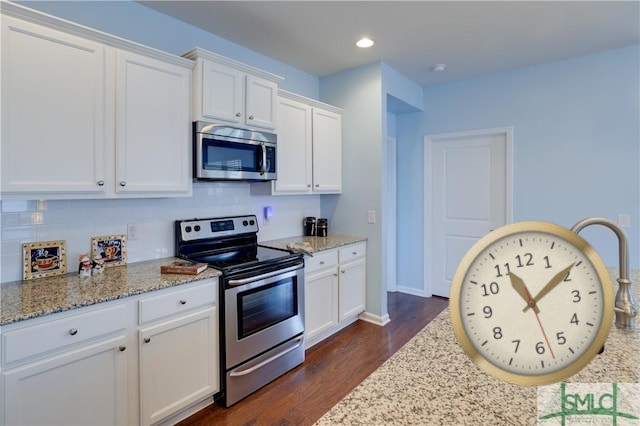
11:09:28
